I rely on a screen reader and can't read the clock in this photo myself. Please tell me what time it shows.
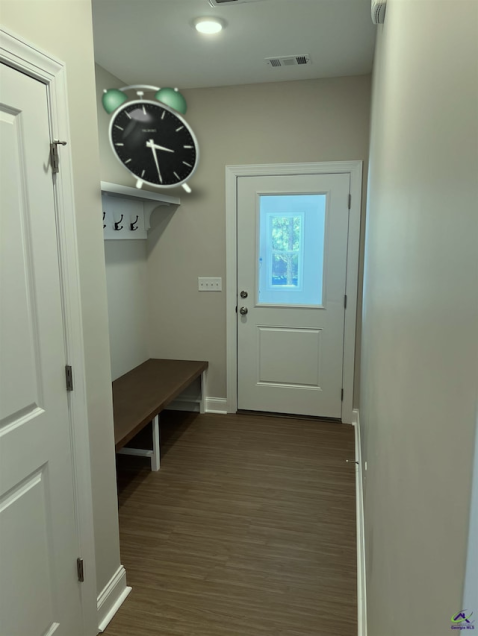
3:30
